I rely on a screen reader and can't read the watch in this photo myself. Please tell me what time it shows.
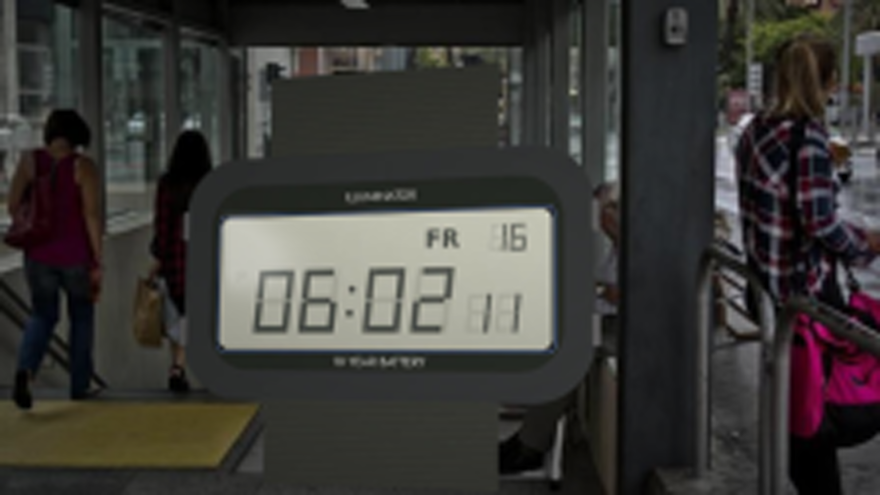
6:02:11
